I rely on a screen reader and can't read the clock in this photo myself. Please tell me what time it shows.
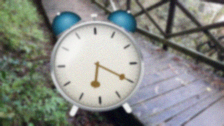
6:20
